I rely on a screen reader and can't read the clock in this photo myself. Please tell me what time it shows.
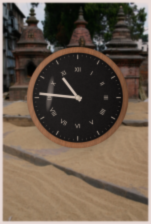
10:46
